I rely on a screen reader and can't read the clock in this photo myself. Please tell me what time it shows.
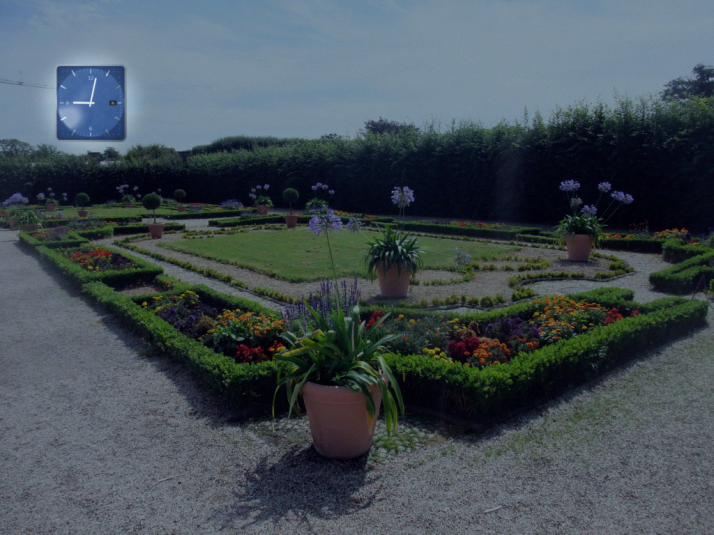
9:02
